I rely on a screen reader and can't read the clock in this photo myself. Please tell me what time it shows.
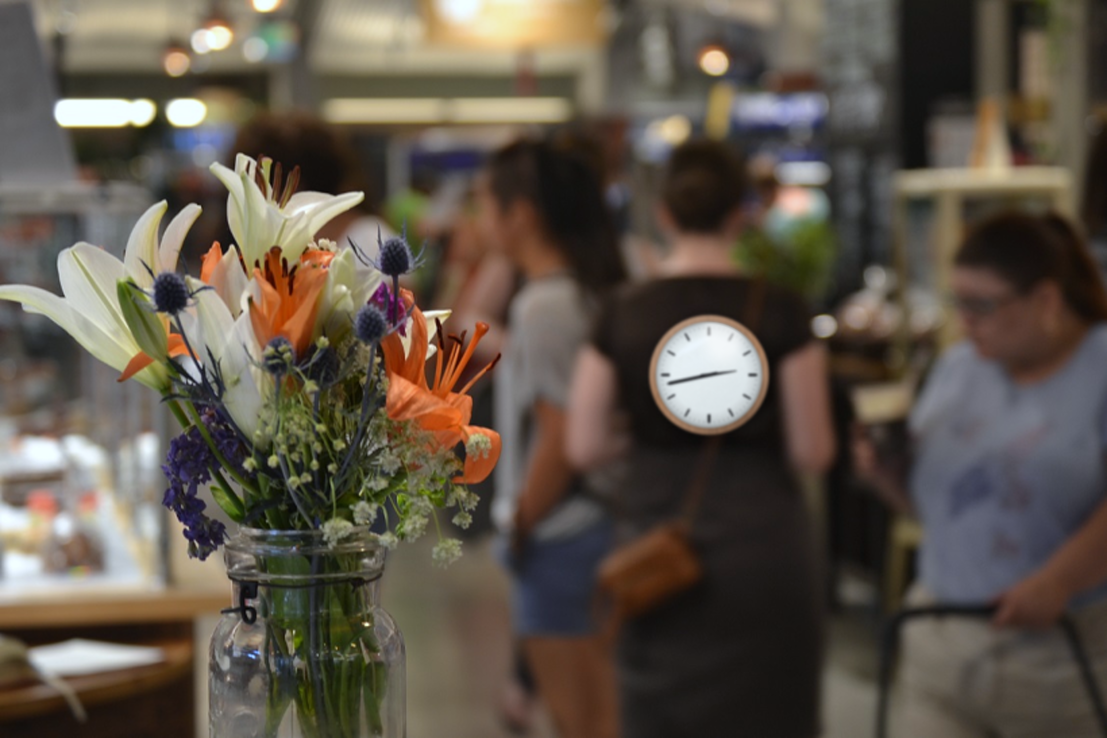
2:43
